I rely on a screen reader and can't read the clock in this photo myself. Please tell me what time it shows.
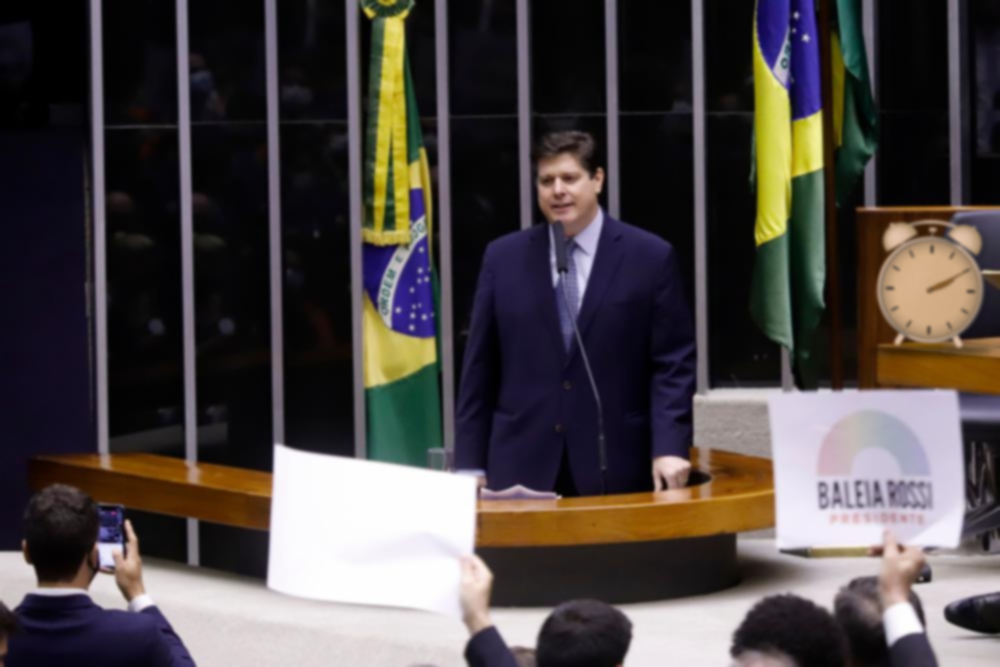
2:10
